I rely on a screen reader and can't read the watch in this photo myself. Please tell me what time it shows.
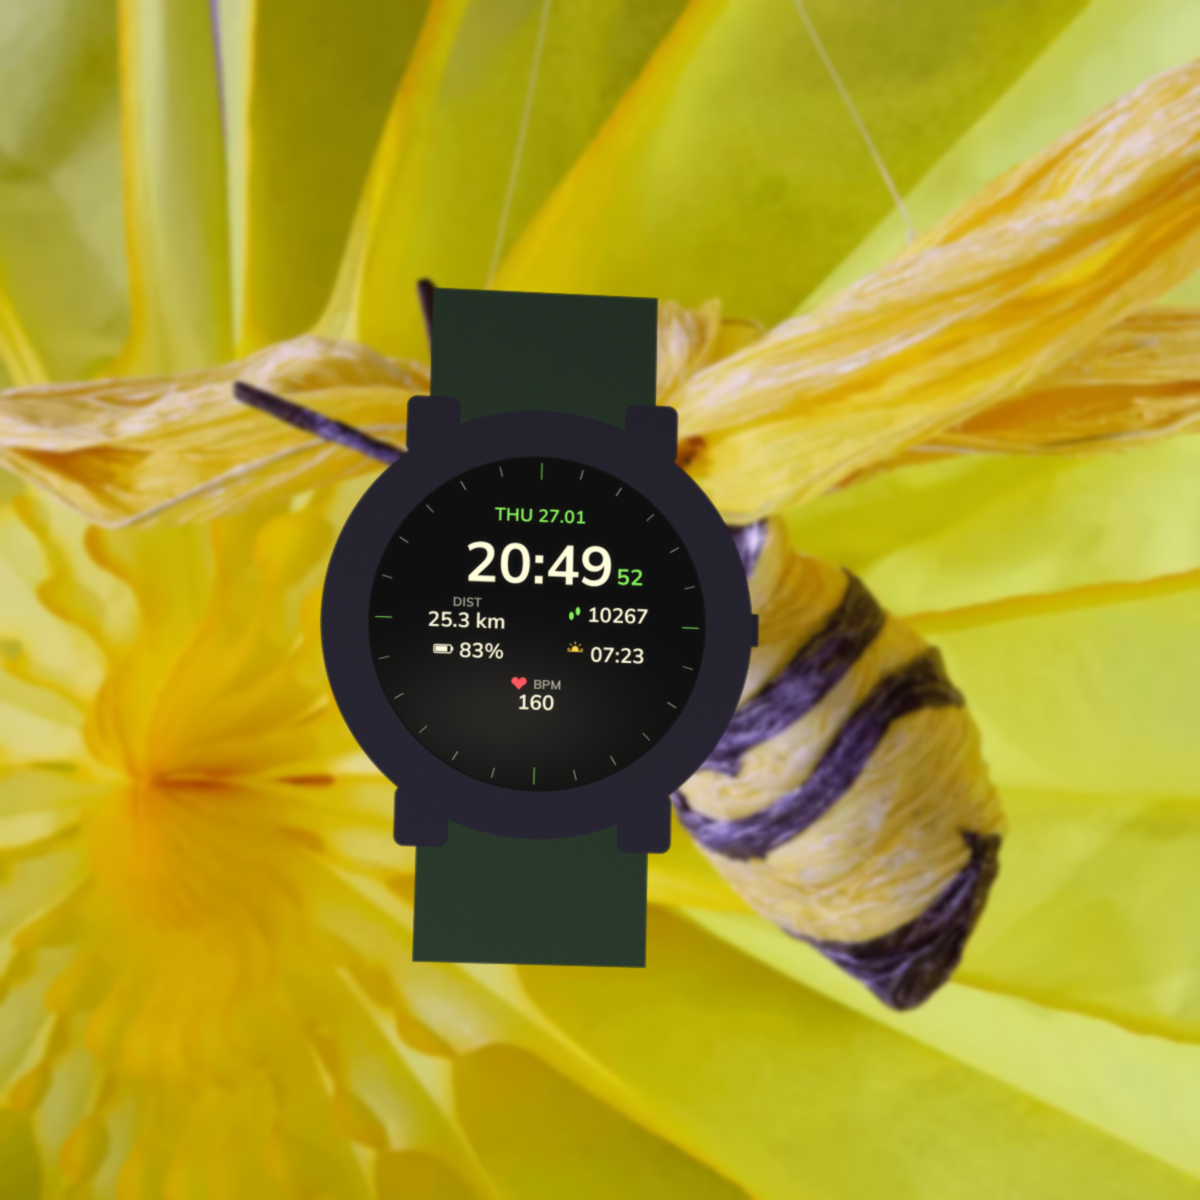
20:49:52
